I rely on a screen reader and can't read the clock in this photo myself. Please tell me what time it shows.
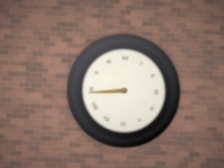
8:44
